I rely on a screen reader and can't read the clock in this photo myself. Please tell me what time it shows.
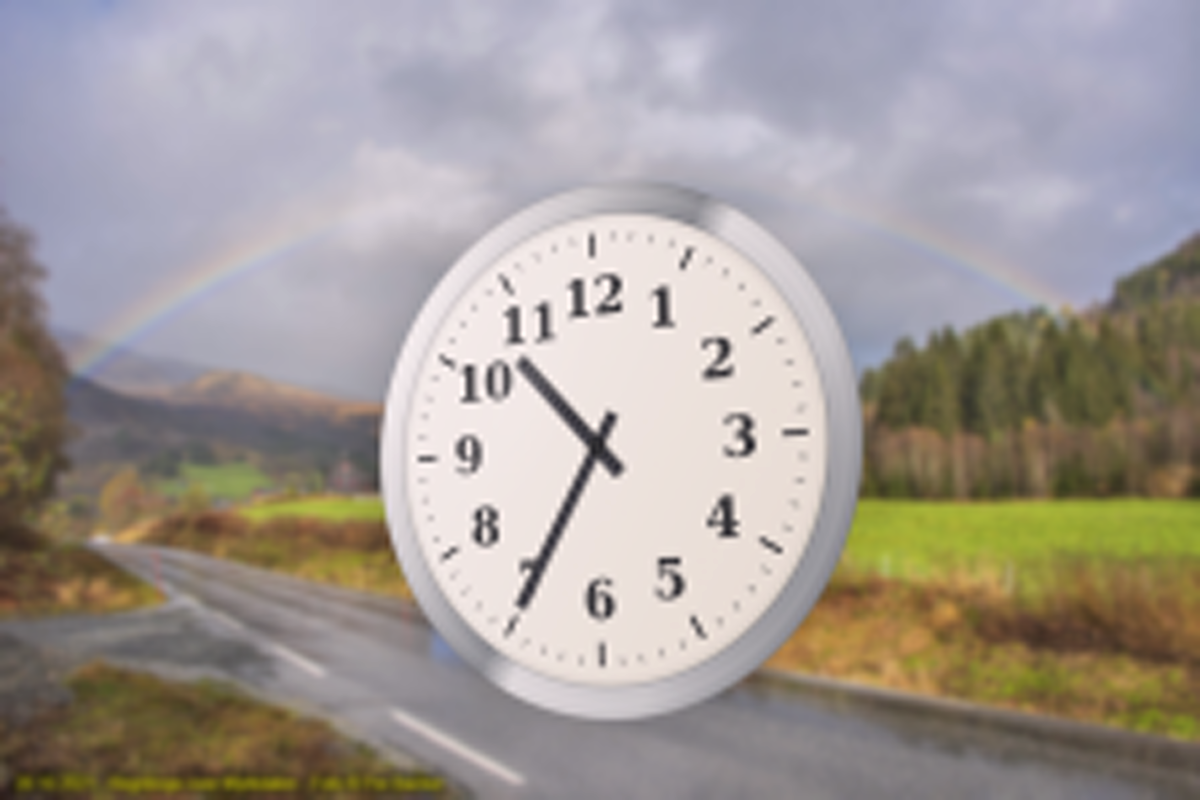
10:35
